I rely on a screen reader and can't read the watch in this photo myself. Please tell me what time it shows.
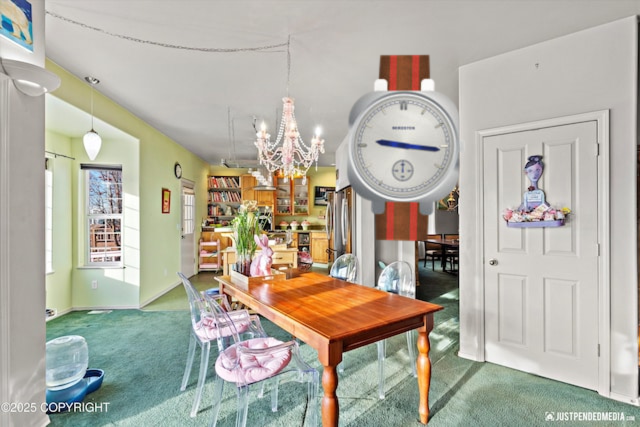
9:16
